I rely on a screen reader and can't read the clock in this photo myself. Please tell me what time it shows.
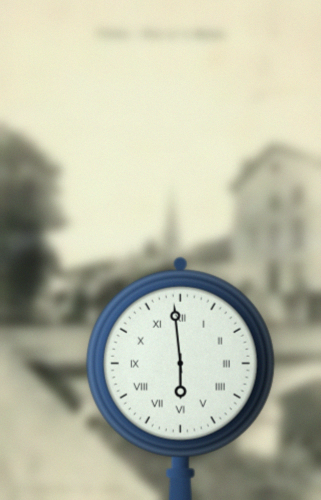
5:59
